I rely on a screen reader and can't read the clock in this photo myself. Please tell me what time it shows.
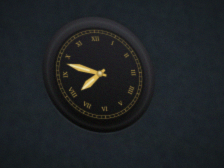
7:48
